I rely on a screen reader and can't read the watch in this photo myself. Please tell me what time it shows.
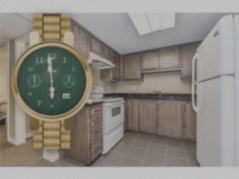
5:59
